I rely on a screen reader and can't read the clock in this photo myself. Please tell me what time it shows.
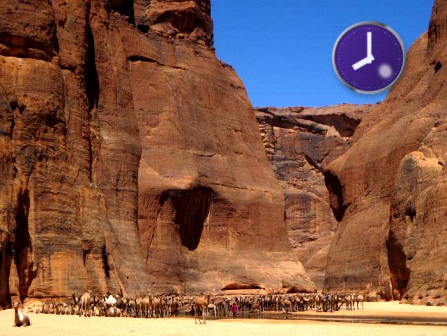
8:00
